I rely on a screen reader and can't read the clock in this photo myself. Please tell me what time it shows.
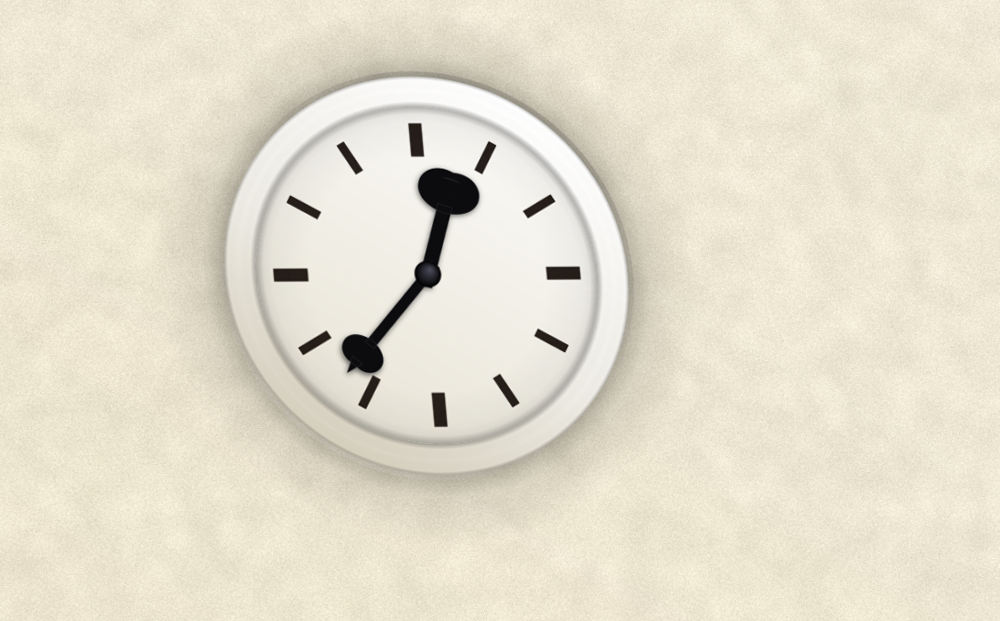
12:37
